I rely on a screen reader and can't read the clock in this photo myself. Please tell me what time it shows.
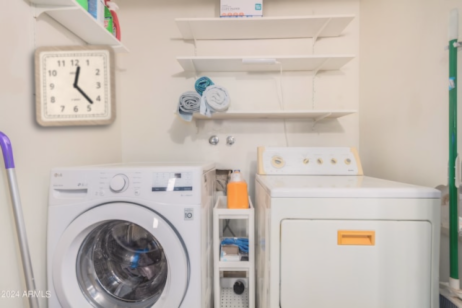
12:23
